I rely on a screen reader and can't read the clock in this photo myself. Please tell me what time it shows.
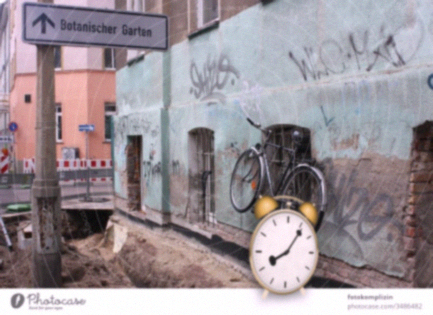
8:06
